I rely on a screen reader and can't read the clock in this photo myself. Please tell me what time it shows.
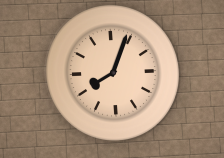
8:04
